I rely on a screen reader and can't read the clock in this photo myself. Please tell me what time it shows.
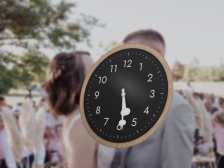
5:29
